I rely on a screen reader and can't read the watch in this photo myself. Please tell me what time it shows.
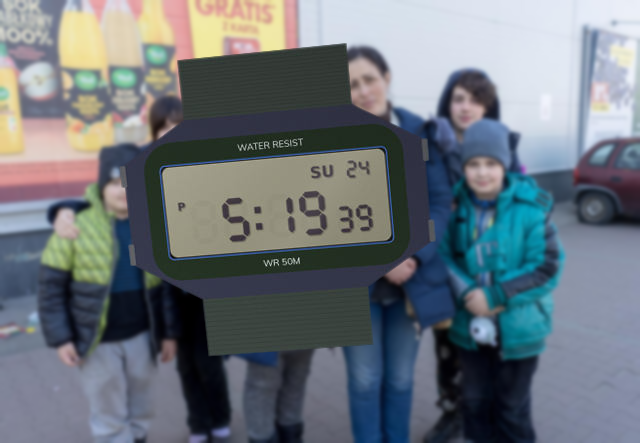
5:19:39
